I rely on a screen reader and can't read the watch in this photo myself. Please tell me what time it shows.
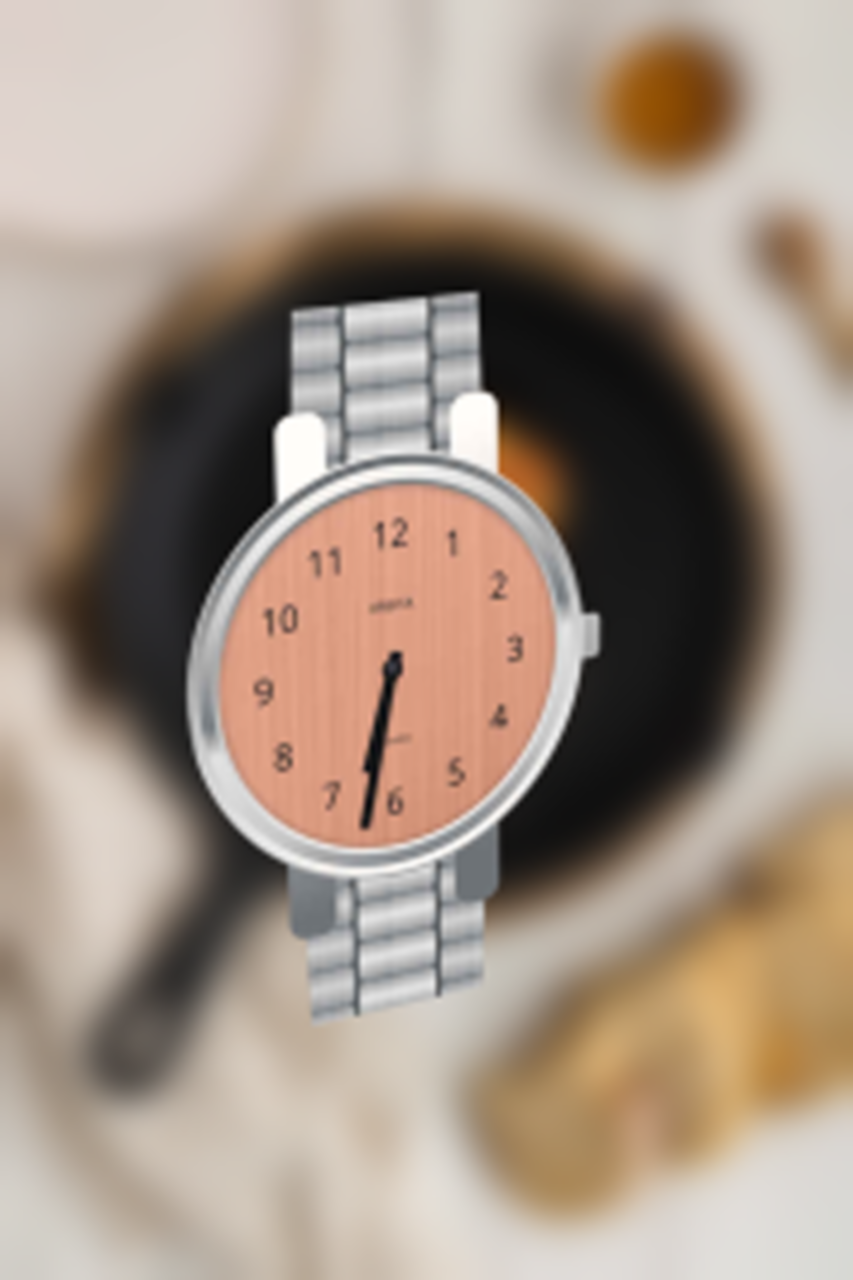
6:32
